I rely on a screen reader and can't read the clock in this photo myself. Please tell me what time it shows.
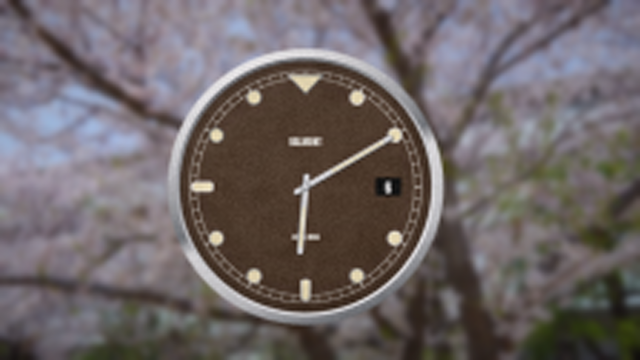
6:10
